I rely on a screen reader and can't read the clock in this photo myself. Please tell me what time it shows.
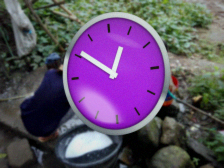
12:51
